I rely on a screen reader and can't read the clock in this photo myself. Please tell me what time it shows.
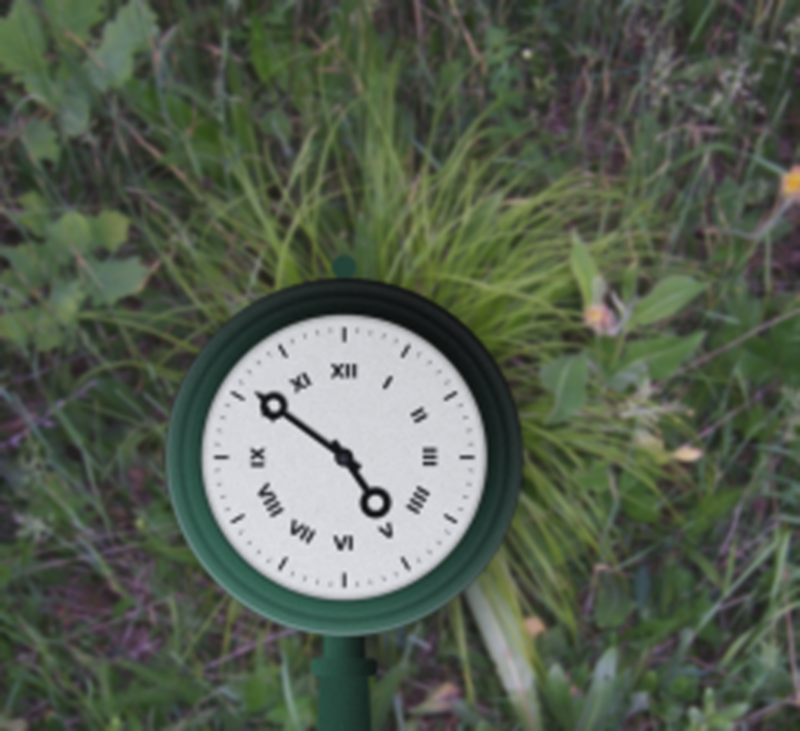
4:51
